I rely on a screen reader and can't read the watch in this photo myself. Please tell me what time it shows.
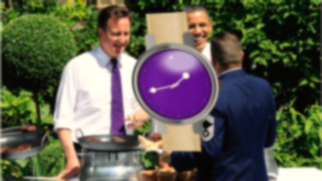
1:43
